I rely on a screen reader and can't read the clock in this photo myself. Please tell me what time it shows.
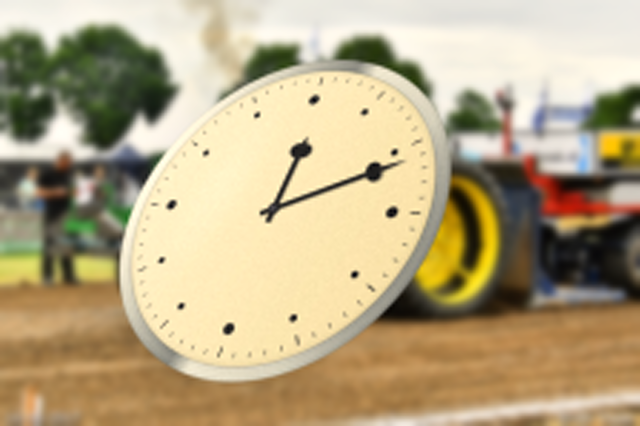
12:11
